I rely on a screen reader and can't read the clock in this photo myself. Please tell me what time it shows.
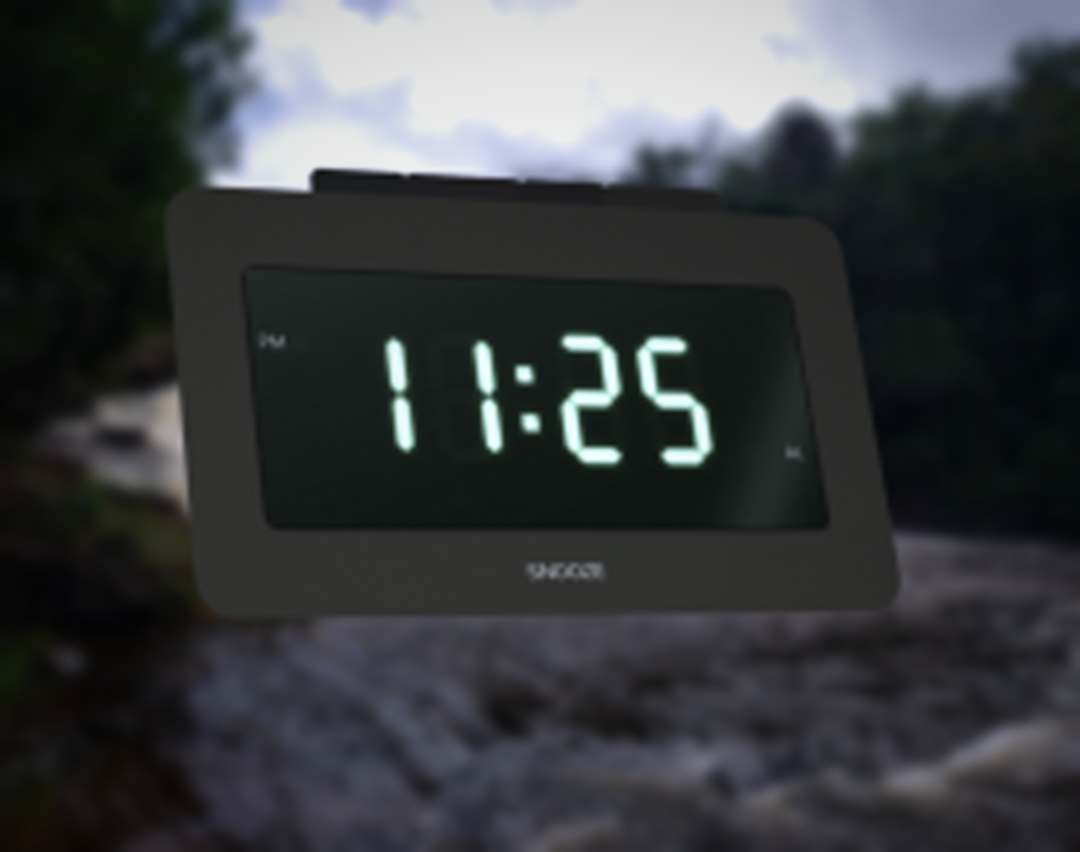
11:25
